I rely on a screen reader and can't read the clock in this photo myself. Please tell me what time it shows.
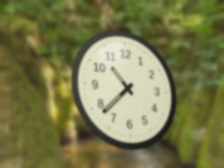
10:38
